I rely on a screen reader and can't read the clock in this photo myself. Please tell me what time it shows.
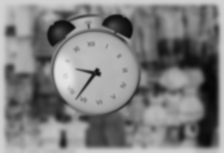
9:37
